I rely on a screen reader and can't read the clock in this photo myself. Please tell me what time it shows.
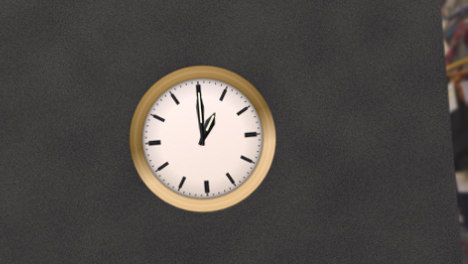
1:00
